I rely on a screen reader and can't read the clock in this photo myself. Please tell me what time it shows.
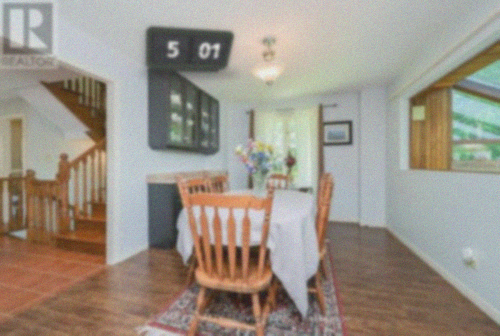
5:01
